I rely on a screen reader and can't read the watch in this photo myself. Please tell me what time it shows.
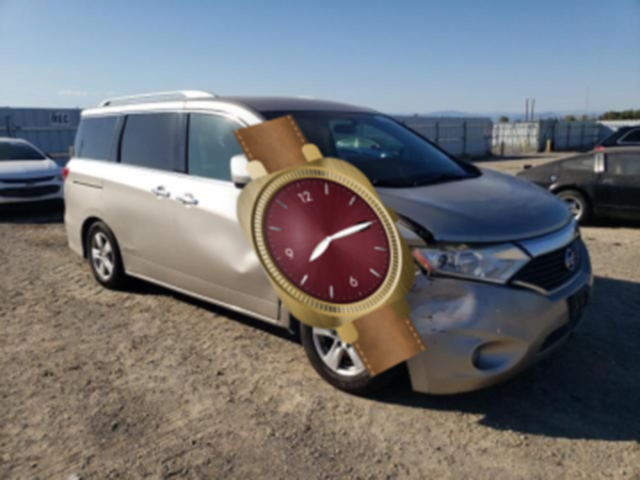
8:15
